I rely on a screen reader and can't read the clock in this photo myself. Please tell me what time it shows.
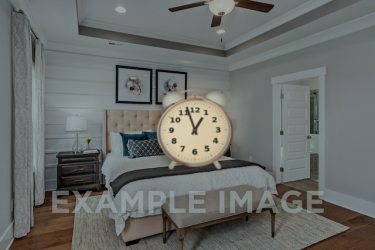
12:57
